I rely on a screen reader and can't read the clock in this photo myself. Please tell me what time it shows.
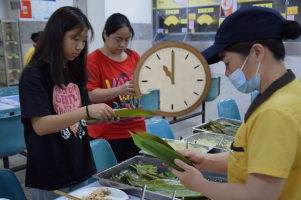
11:00
